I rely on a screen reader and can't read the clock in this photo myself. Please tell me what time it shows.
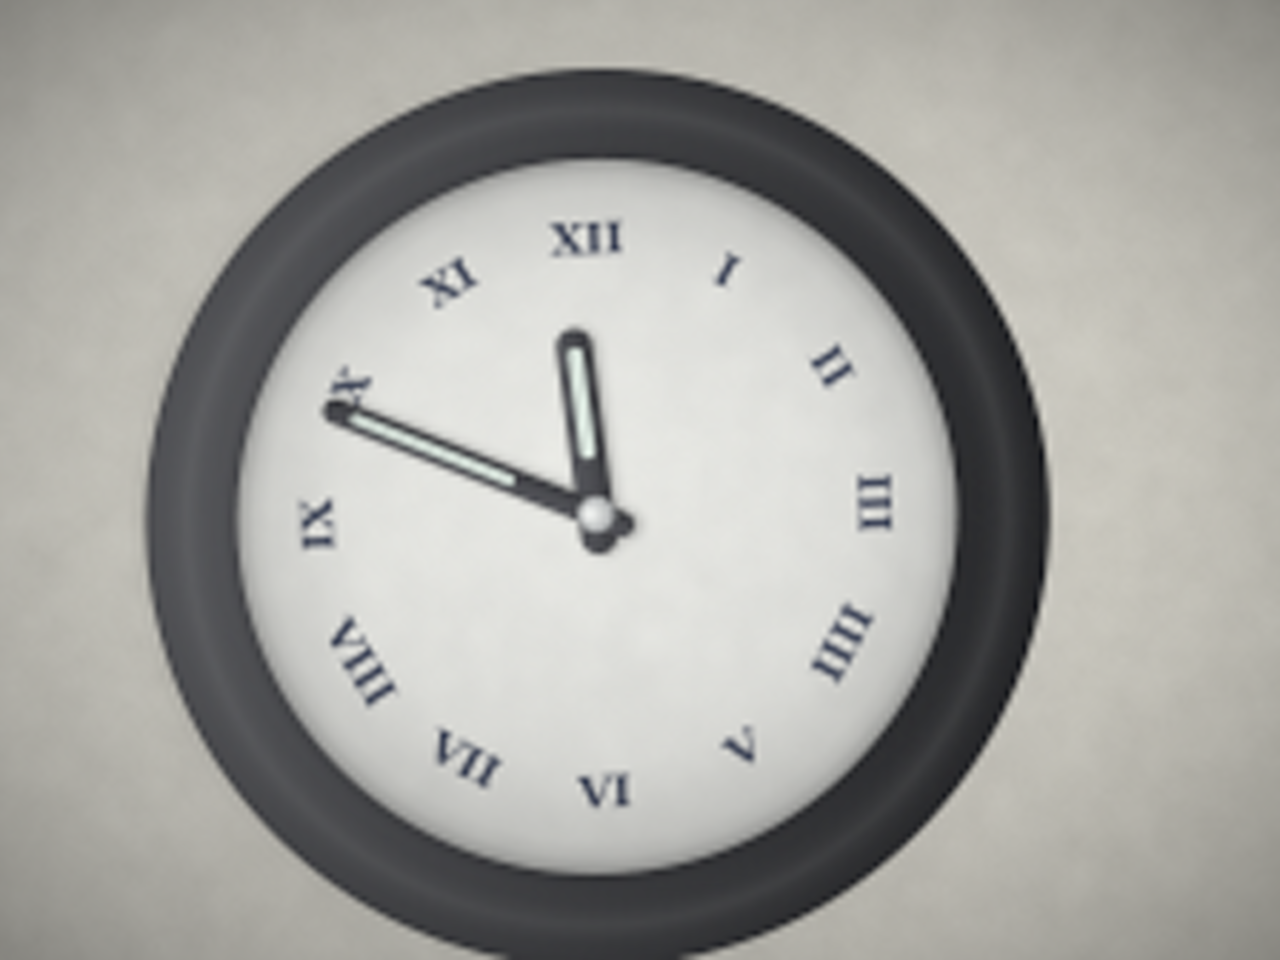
11:49
